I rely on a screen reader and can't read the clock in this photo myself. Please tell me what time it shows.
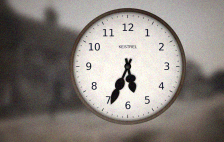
5:34
